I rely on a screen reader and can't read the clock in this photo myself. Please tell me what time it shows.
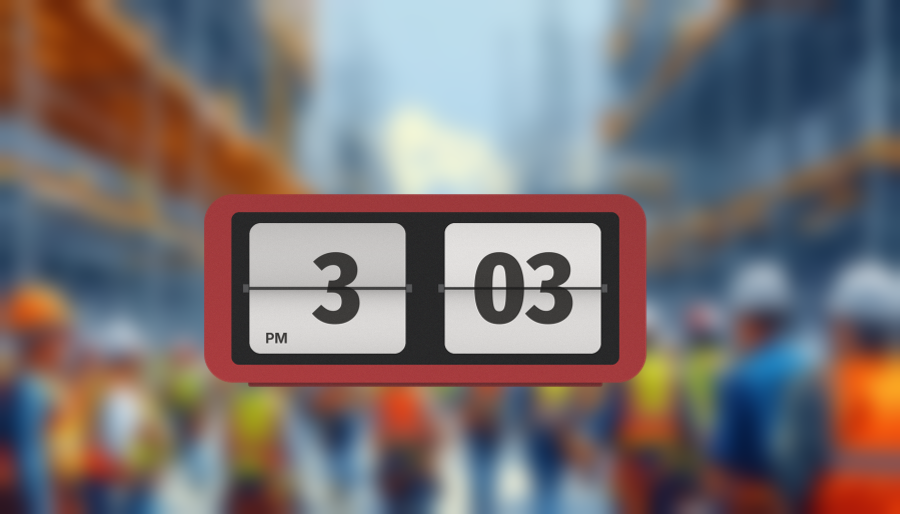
3:03
